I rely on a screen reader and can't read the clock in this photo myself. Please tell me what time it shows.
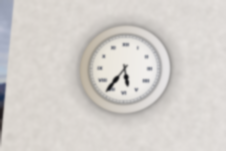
5:36
